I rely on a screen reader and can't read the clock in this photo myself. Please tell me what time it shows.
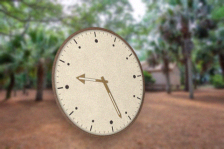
9:27
